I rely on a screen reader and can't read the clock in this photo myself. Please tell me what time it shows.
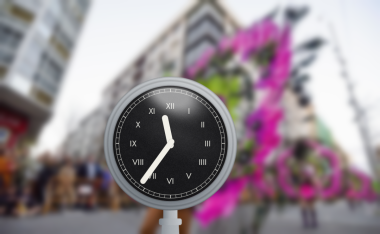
11:36
